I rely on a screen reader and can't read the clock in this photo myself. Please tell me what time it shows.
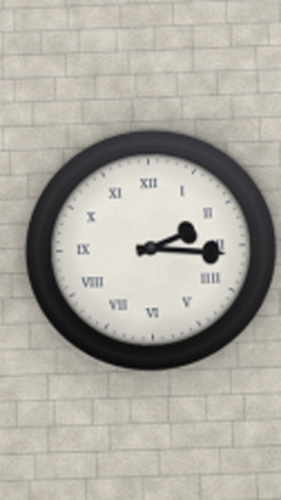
2:16
